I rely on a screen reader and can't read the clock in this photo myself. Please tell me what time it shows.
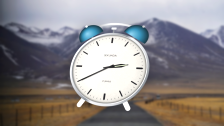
2:40
